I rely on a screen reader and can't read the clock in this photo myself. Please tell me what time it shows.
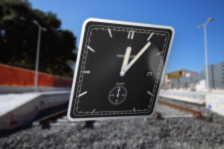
12:06
